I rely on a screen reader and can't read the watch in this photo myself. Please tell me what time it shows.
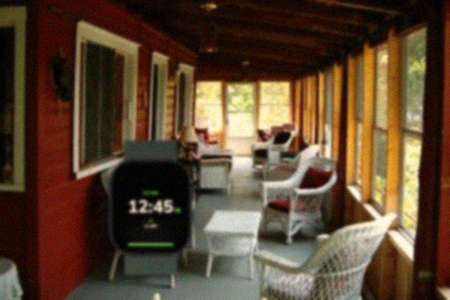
12:45
